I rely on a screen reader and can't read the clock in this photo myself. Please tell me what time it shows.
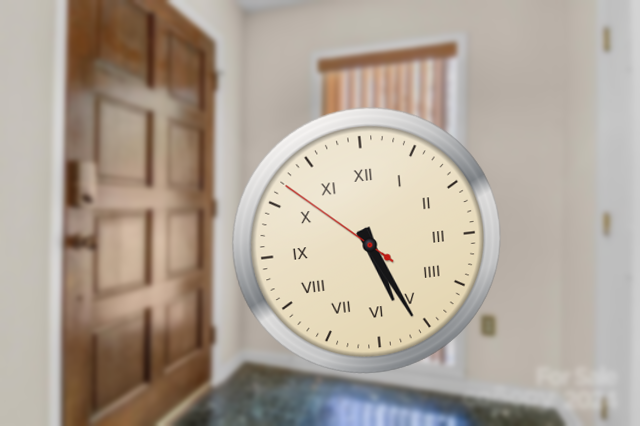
5:25:52
